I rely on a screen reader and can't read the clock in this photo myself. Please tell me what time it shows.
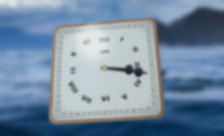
3:17
